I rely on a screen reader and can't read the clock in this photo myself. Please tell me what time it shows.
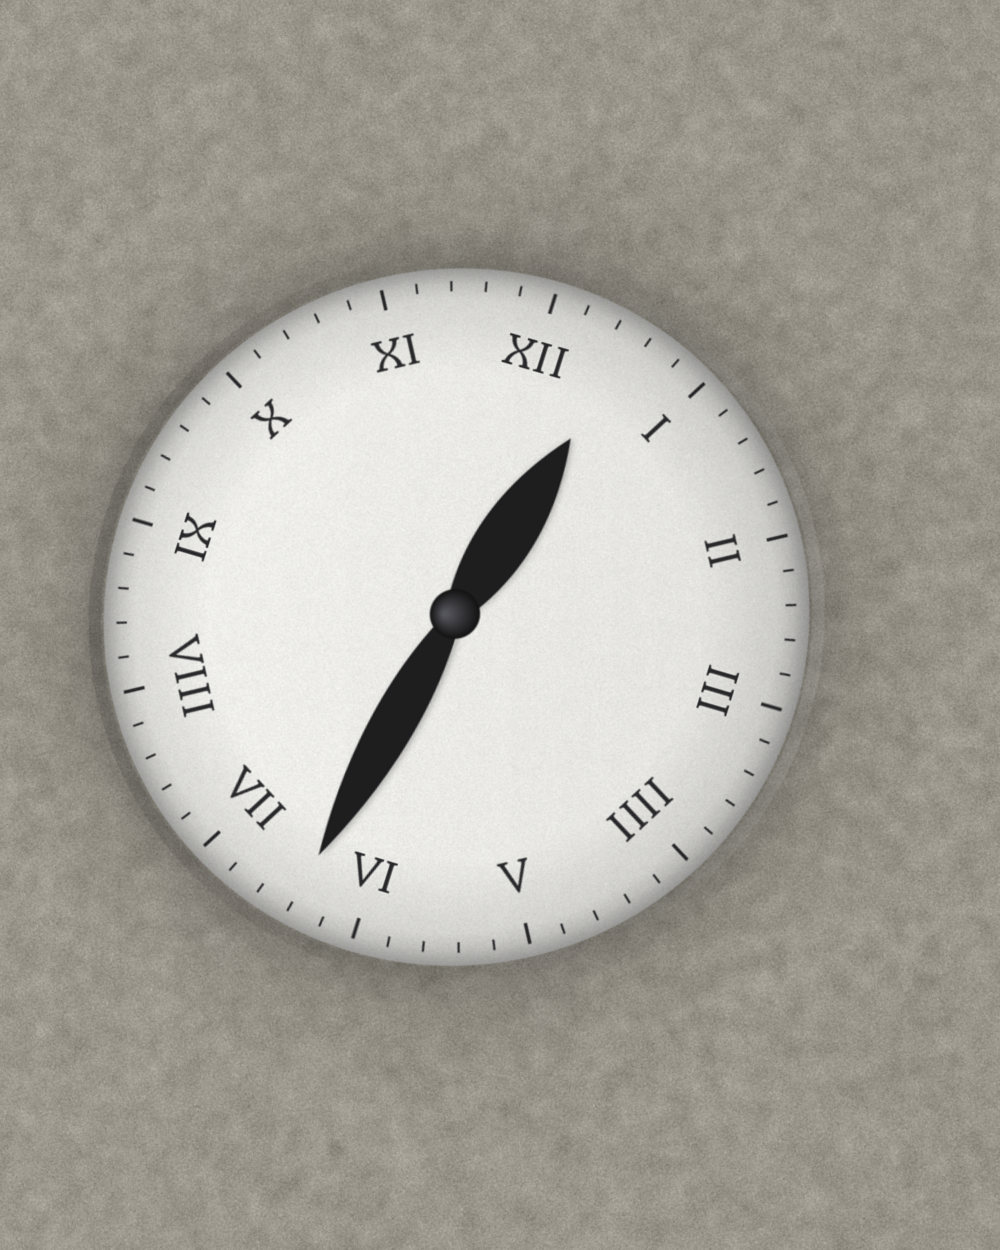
12:32
